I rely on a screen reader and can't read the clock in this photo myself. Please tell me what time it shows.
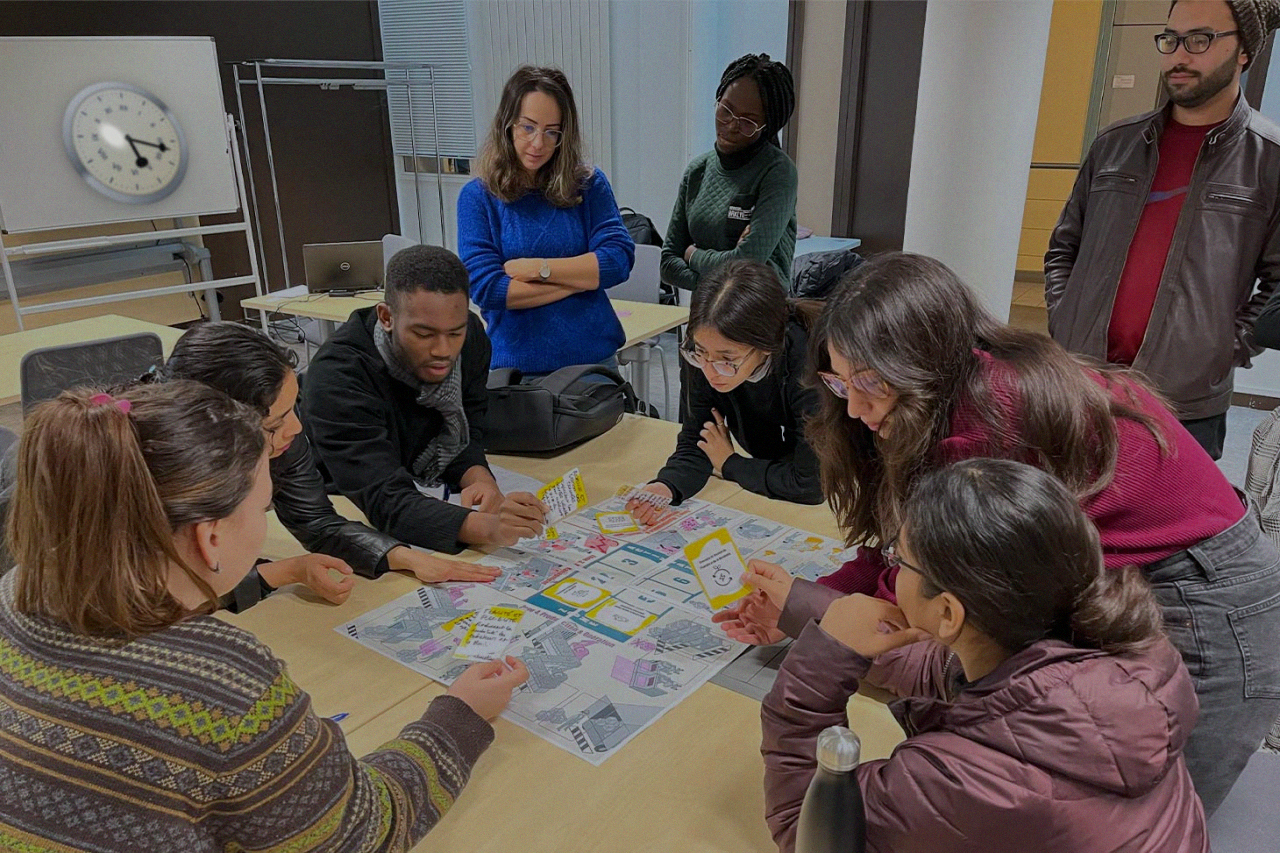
5:17
